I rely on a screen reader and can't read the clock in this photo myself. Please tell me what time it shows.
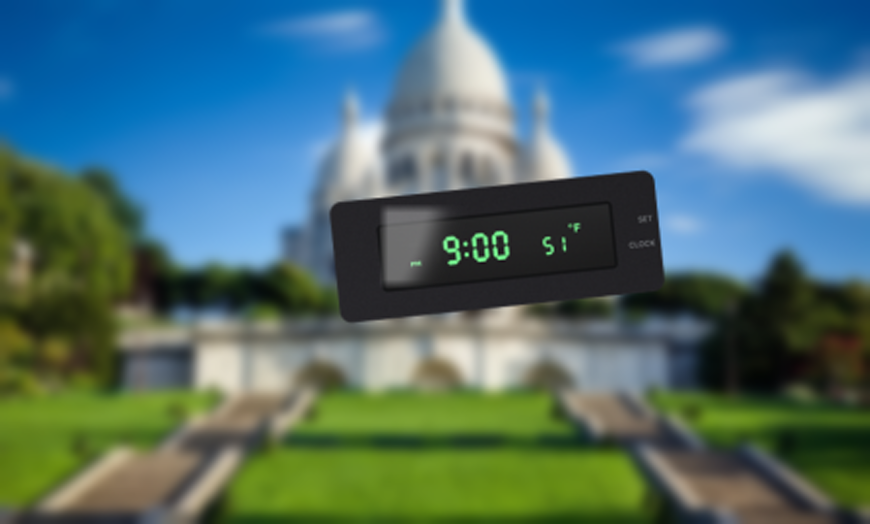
9:00
